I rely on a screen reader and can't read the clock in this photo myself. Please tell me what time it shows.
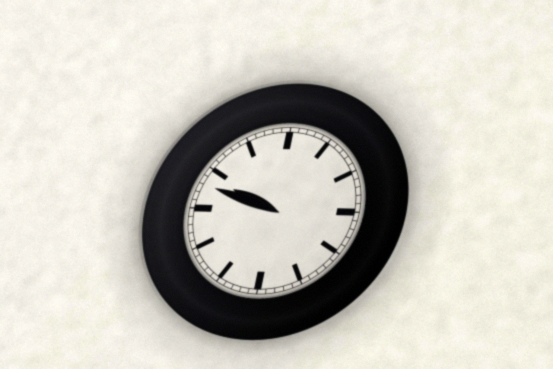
9:48
